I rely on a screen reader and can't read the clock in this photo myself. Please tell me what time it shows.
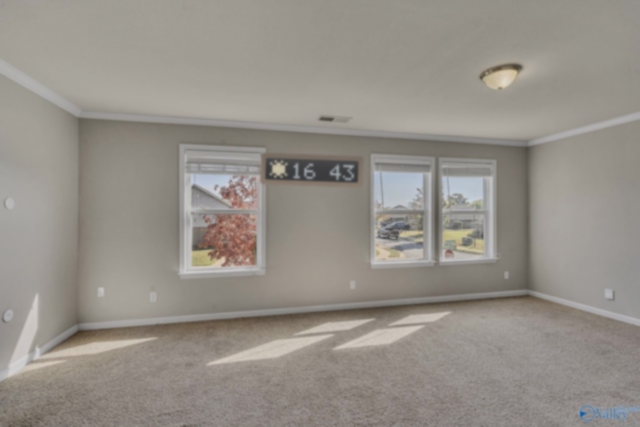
16:43
